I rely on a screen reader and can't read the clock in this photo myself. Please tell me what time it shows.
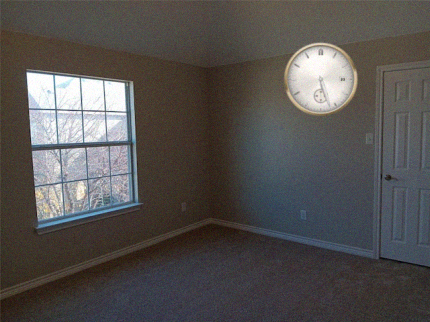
5:27
